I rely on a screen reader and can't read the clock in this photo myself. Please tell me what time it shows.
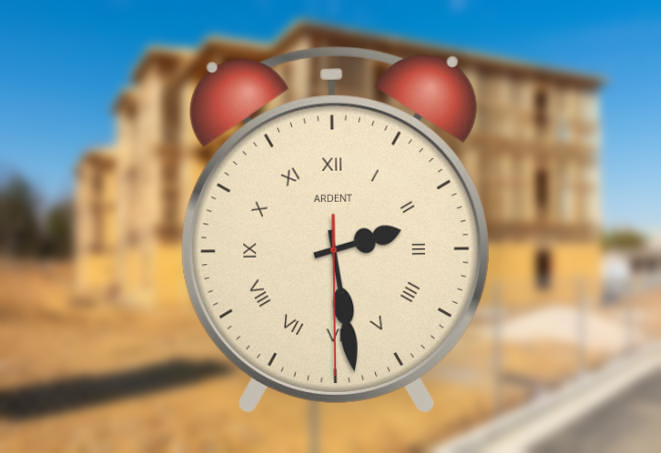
2:28:30
